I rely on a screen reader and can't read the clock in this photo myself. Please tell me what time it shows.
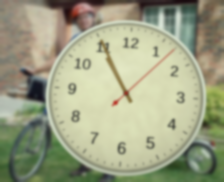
10:55:07
